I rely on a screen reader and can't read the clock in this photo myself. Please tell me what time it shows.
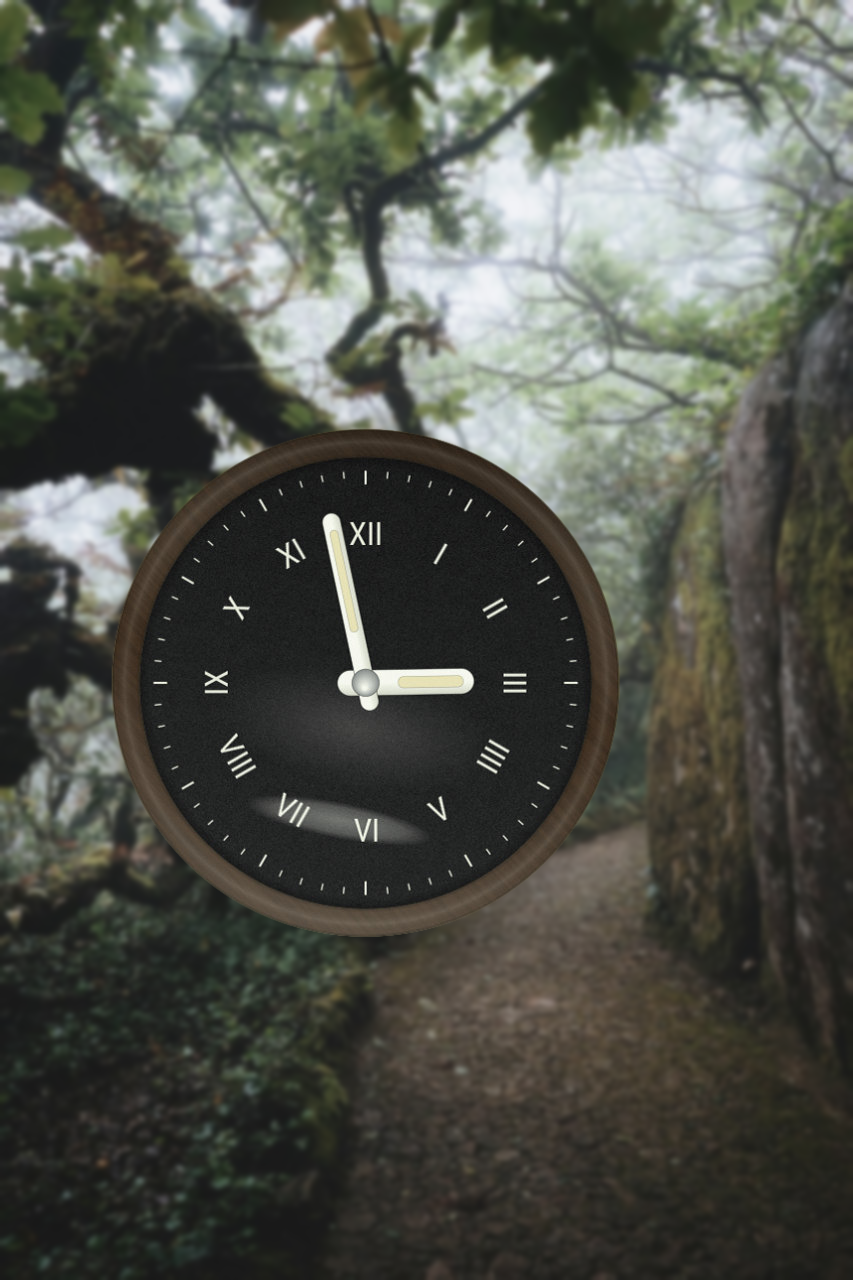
2:58
